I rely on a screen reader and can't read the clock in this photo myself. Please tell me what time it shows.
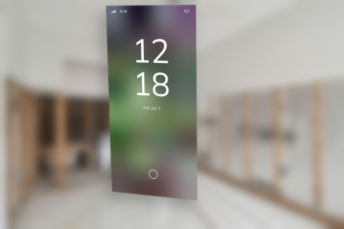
12:18
